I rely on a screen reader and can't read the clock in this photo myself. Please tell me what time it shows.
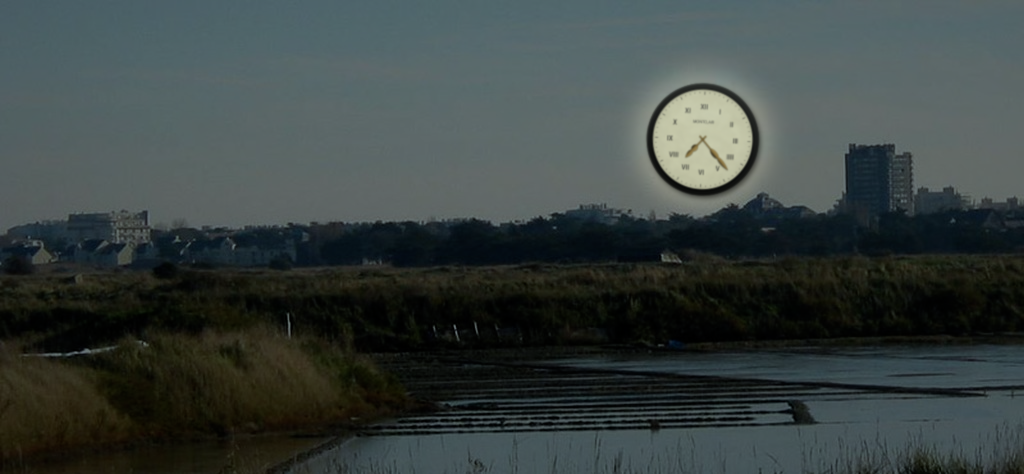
7:23
